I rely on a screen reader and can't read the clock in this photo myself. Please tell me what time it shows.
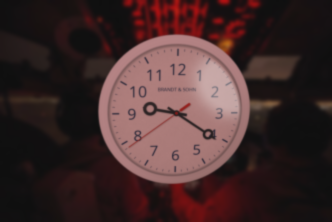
9:20:39
